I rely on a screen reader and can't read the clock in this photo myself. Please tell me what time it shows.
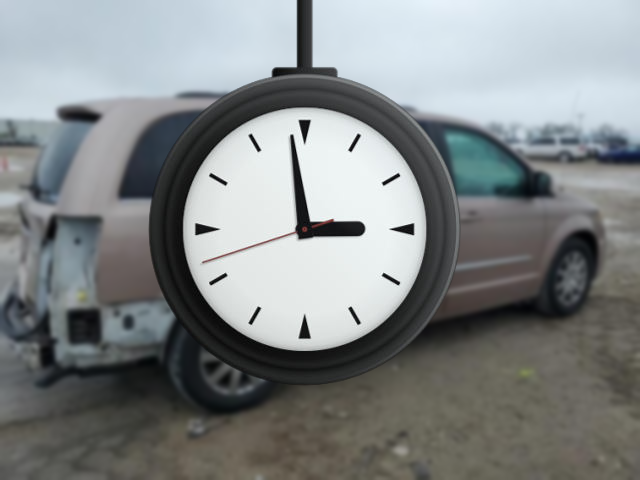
2:58:42
